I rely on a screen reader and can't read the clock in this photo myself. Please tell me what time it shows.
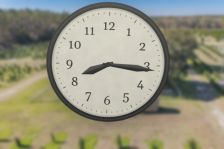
8:16
